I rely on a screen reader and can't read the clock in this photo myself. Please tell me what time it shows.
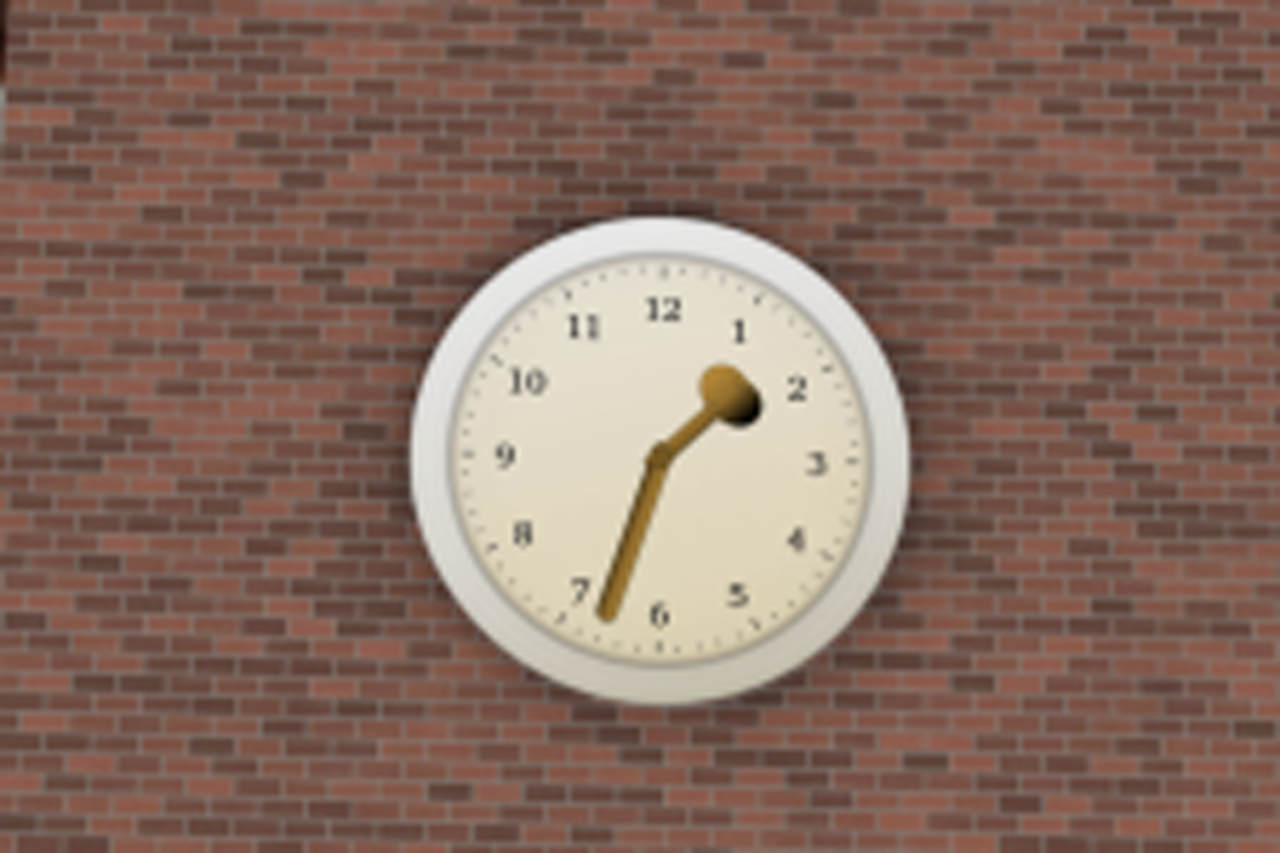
1:33
